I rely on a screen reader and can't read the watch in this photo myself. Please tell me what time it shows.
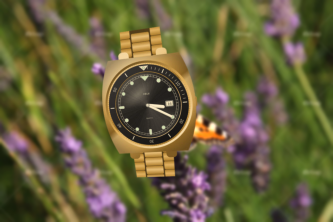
3:20
